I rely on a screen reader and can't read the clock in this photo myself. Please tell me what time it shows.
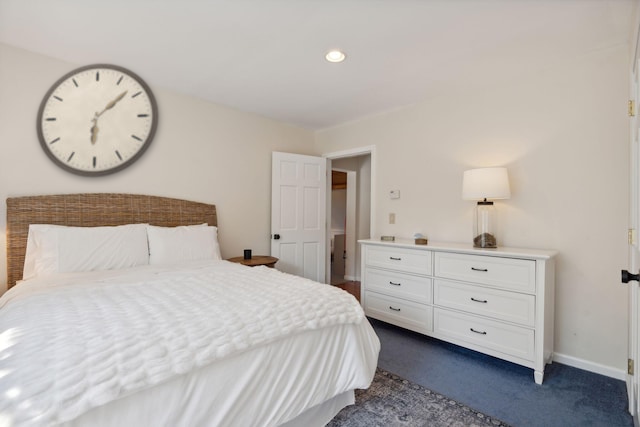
6:08
